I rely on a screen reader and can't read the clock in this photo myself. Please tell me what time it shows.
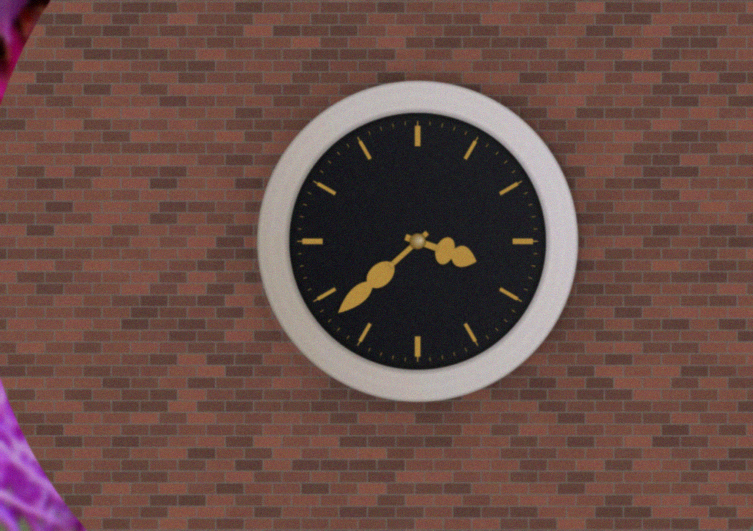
3:38
